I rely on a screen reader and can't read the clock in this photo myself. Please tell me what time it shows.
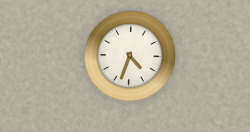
4:33
